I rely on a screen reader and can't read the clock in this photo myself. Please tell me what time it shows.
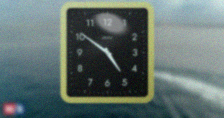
4:51
